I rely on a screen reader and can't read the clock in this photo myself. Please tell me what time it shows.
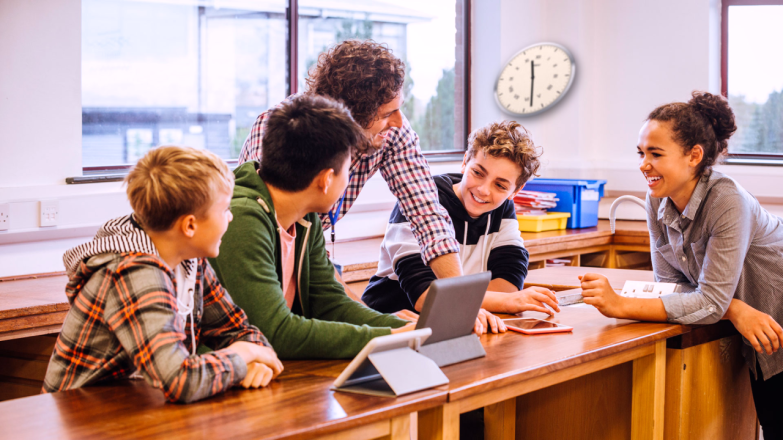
11:28
